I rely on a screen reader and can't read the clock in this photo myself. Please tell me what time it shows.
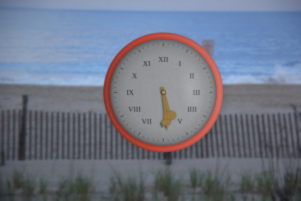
5:29
